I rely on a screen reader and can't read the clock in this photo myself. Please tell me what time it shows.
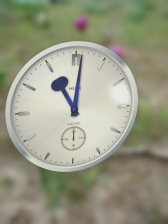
11:01
